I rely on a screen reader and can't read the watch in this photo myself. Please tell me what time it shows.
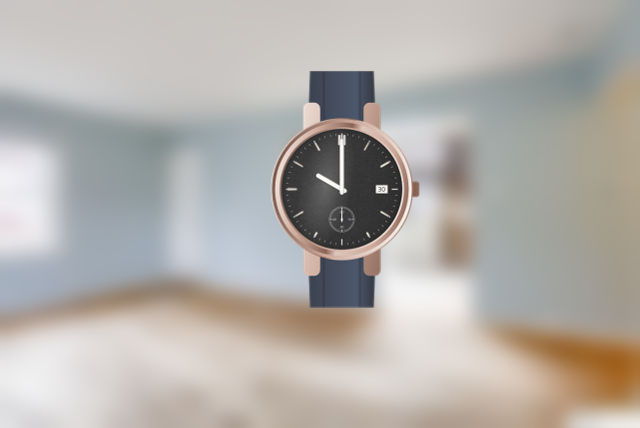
10:00
